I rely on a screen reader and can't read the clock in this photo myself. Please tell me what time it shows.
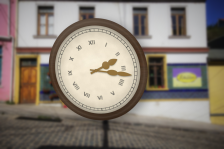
2:17
